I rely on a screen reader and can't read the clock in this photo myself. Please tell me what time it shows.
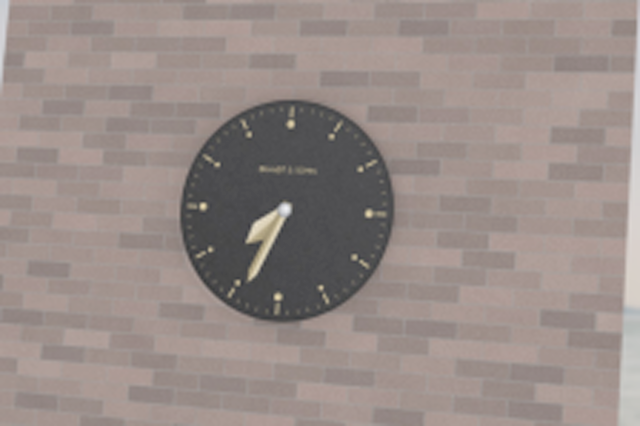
7:34
